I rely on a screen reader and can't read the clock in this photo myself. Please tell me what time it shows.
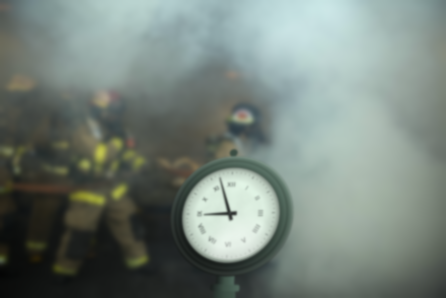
8:57
